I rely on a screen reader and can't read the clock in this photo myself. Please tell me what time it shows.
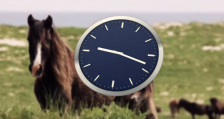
9:18
